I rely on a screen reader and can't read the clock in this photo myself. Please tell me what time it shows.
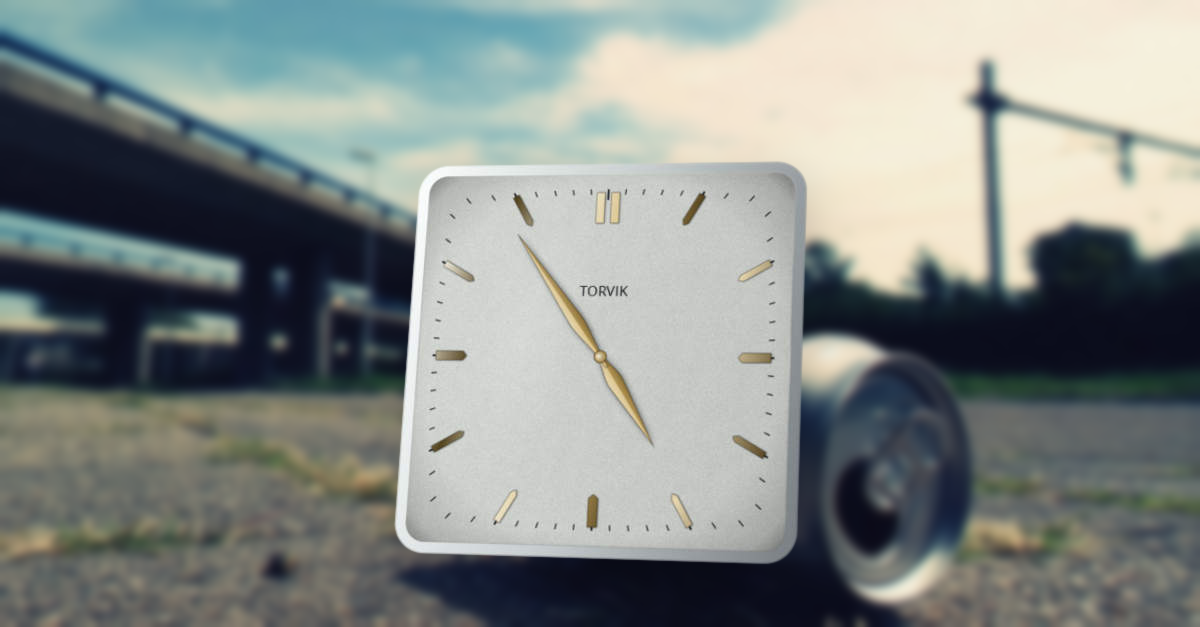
4:54
